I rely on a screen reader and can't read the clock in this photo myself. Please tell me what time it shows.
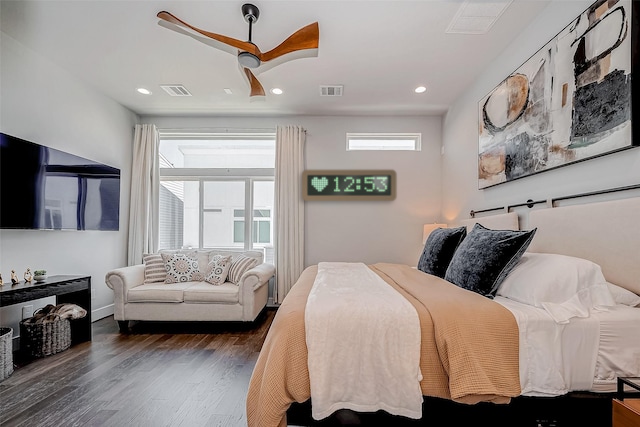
12:53
